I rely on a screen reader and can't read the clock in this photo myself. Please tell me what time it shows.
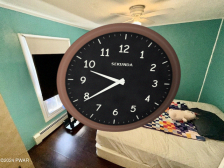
9:39
